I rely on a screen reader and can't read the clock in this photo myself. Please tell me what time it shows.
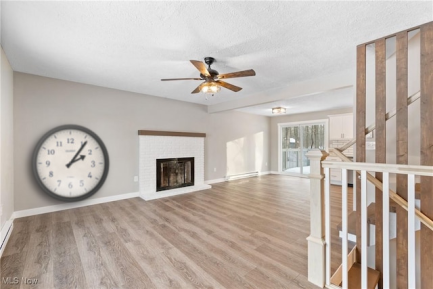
2:06
